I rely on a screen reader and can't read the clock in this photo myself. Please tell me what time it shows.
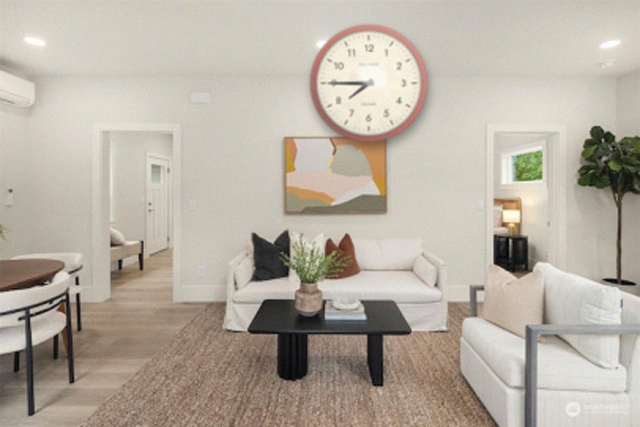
7:45
